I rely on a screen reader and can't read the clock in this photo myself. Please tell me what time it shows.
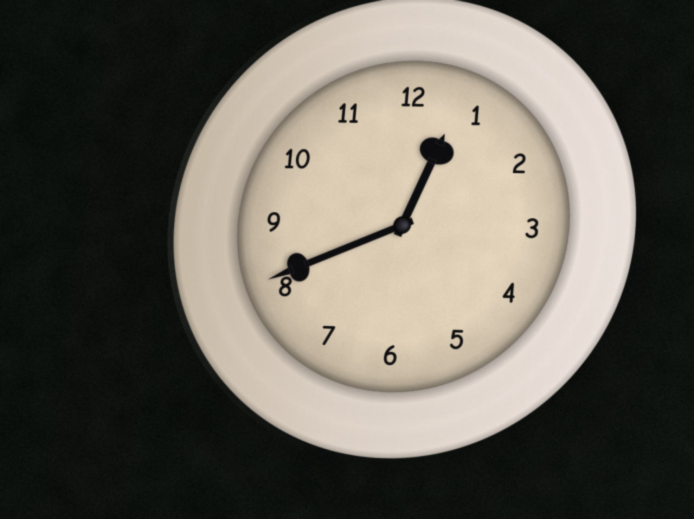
12:41
